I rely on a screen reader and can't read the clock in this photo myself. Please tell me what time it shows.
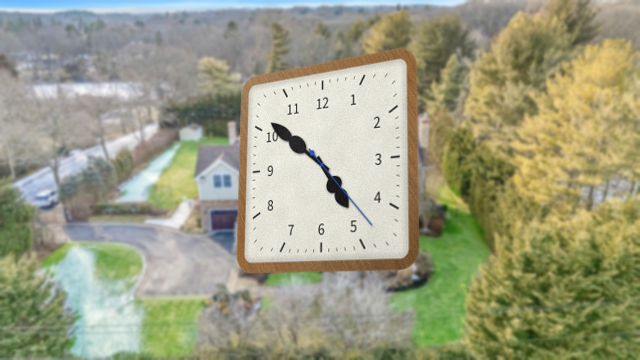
4:51:23
